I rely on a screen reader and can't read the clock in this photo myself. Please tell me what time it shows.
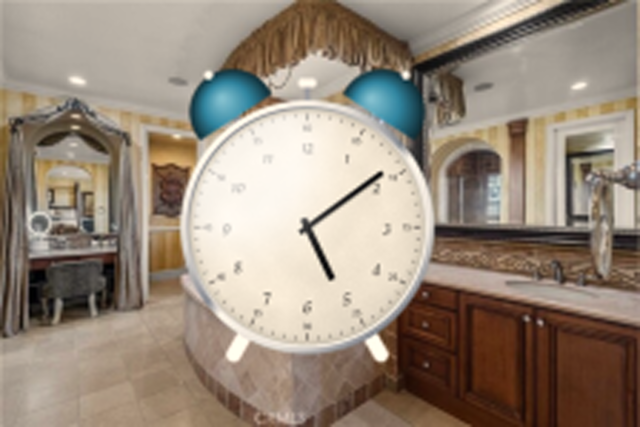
5:09
